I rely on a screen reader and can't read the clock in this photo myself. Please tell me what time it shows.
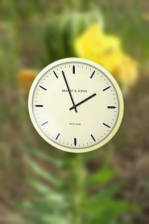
1:57
